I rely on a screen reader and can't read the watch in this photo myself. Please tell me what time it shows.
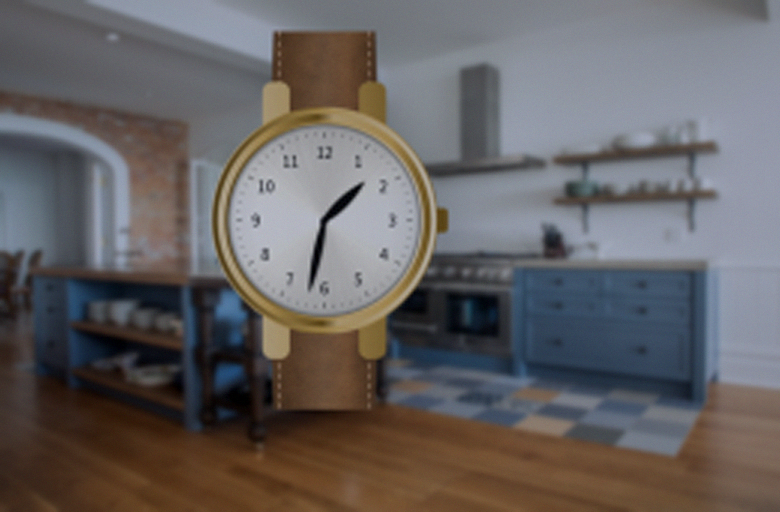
1:32
